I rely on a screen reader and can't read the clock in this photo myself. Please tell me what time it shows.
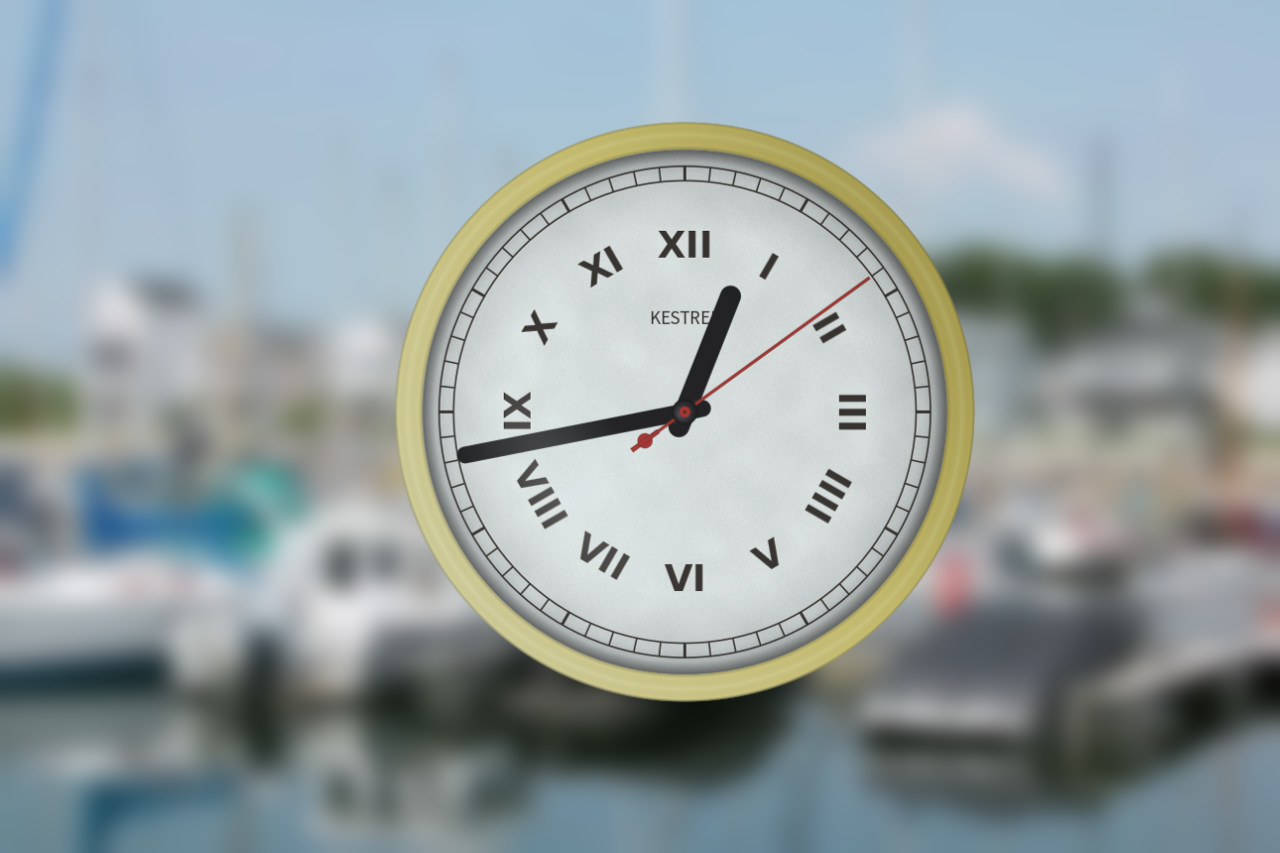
12:43:09
